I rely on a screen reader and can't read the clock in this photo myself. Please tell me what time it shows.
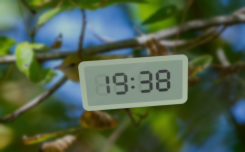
19:38
